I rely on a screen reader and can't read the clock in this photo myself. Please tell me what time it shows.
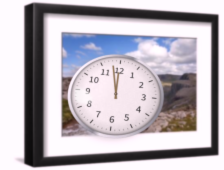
11:58
